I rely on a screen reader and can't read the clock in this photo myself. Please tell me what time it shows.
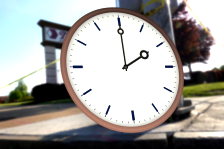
2:00
